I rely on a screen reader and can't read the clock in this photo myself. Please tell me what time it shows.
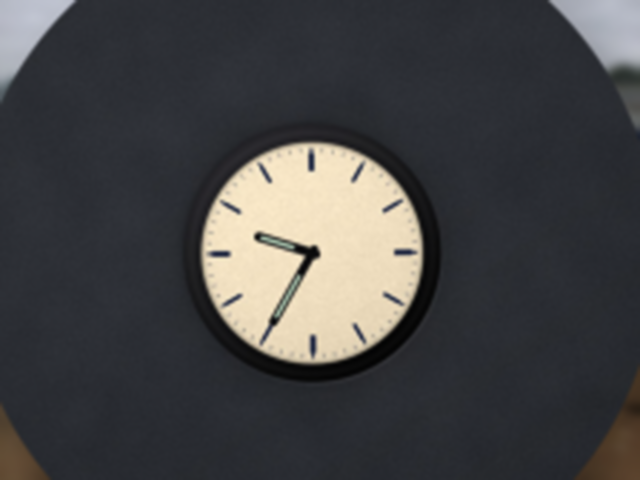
9:35
